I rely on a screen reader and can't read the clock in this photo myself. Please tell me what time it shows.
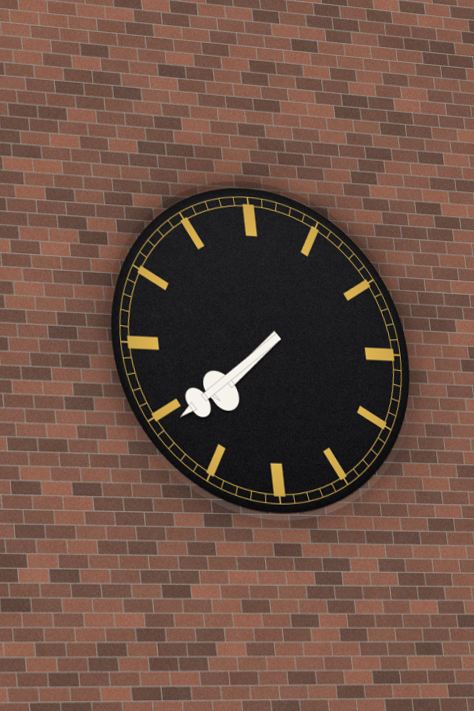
7:39
